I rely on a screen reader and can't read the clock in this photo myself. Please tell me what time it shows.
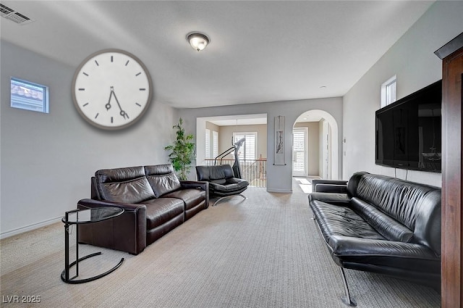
6:26
